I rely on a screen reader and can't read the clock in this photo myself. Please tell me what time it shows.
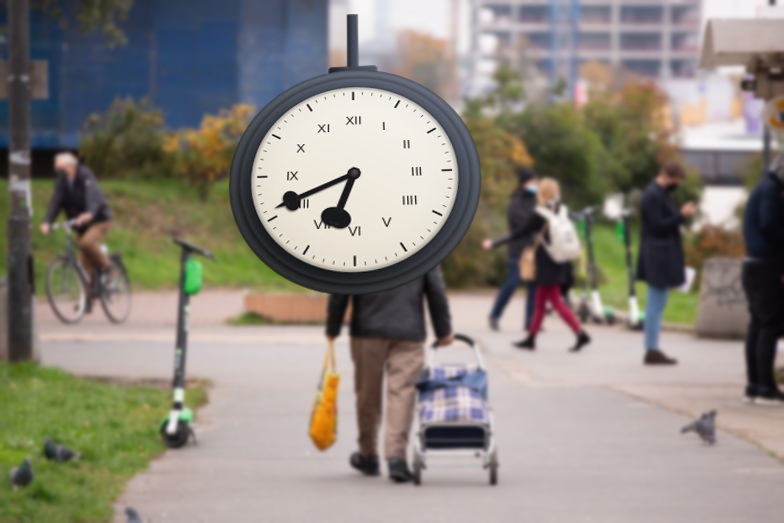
6:41
